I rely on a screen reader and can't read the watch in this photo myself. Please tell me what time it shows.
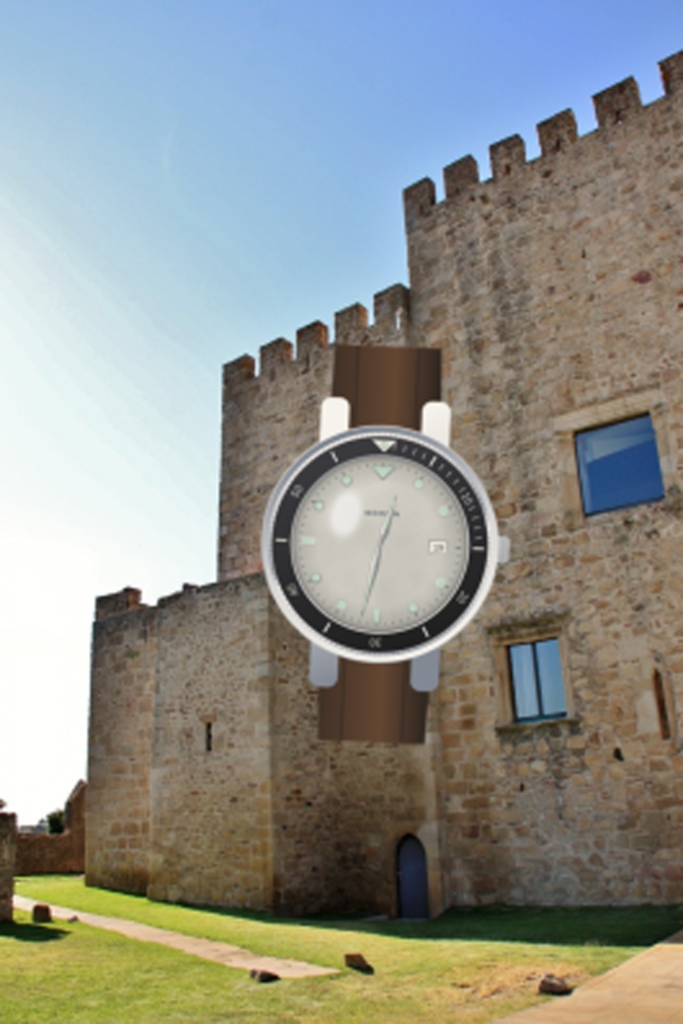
12:32
